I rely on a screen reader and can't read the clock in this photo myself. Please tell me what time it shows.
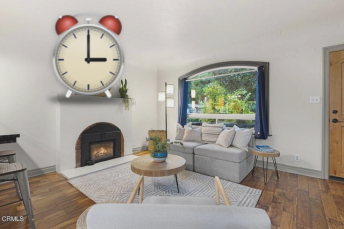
3:00
